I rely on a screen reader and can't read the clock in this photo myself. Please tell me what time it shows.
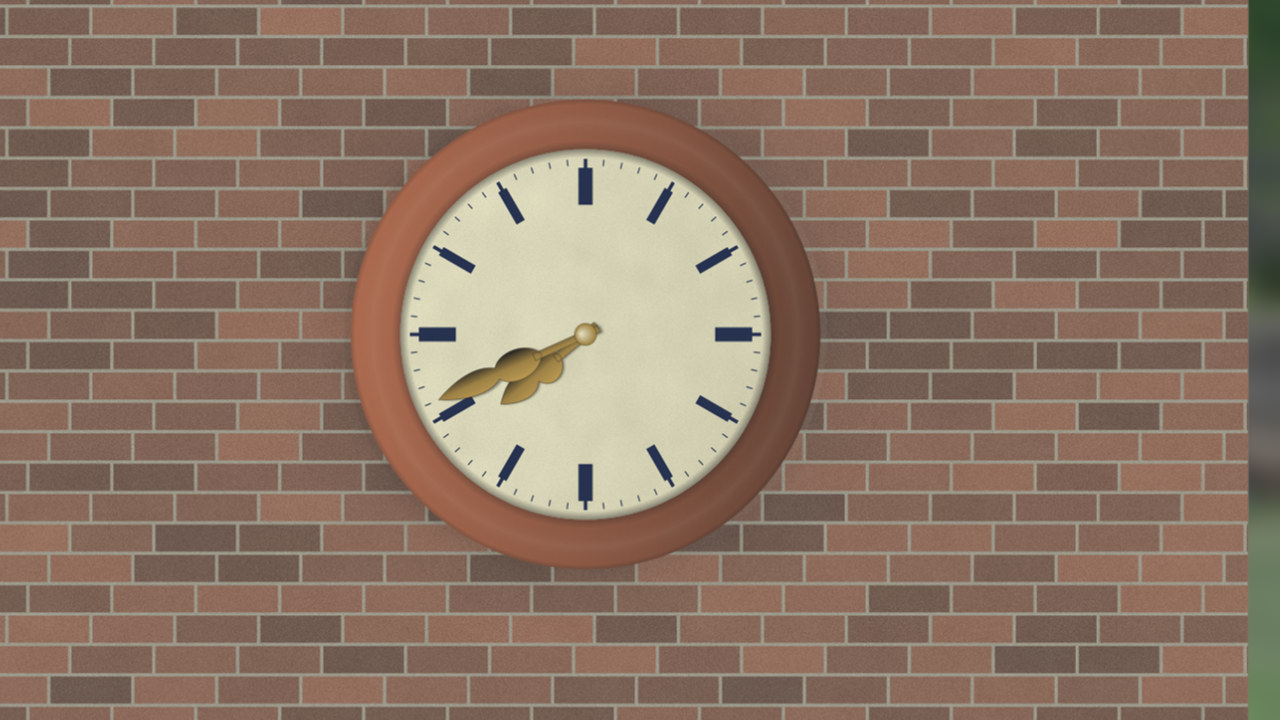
7:41
